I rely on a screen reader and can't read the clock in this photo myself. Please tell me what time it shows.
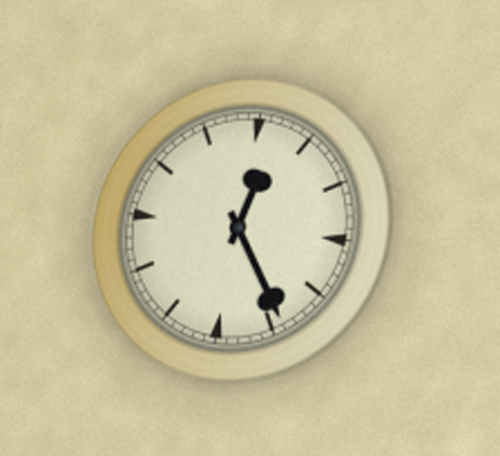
12:24
